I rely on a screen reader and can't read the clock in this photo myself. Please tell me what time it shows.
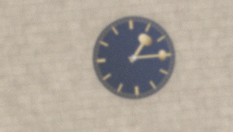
1:15
